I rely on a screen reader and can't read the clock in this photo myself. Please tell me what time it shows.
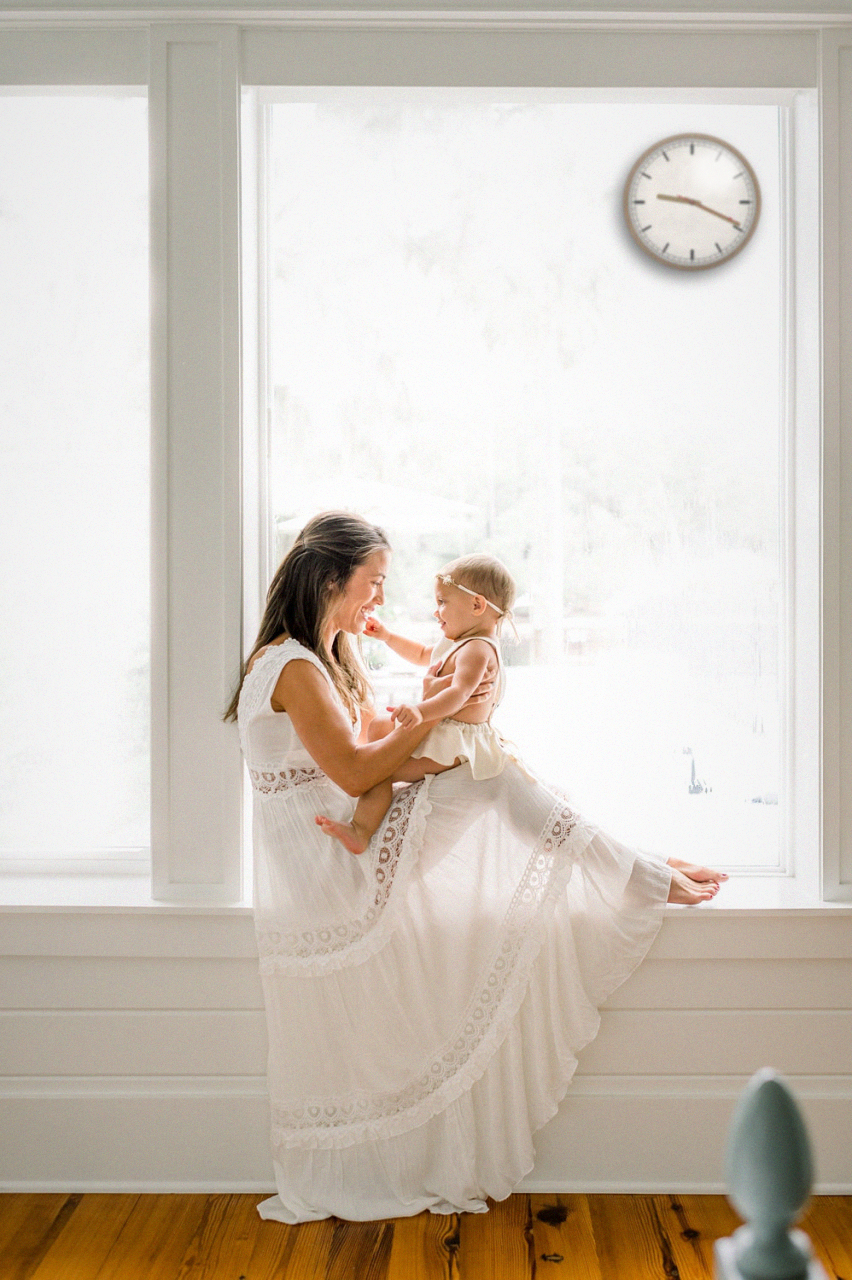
9:19:19
